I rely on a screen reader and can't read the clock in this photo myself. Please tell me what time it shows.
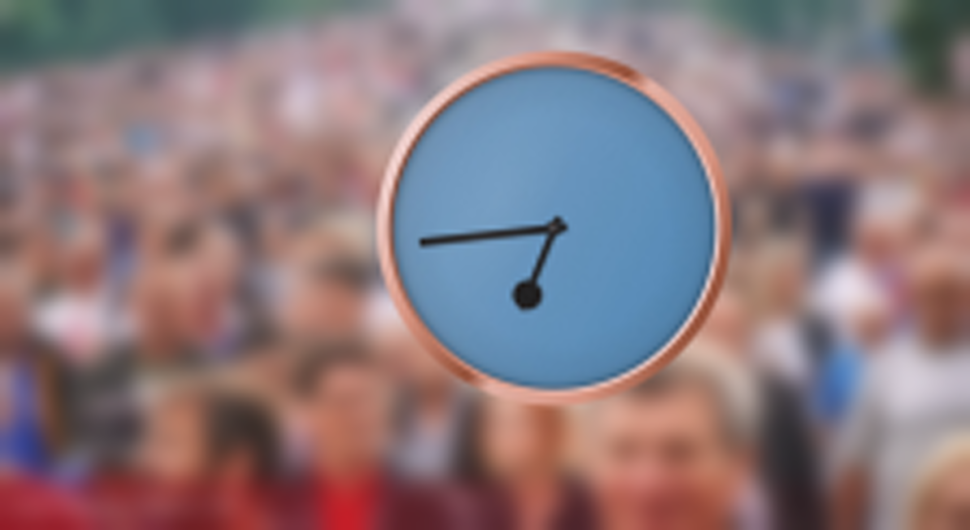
6:44
